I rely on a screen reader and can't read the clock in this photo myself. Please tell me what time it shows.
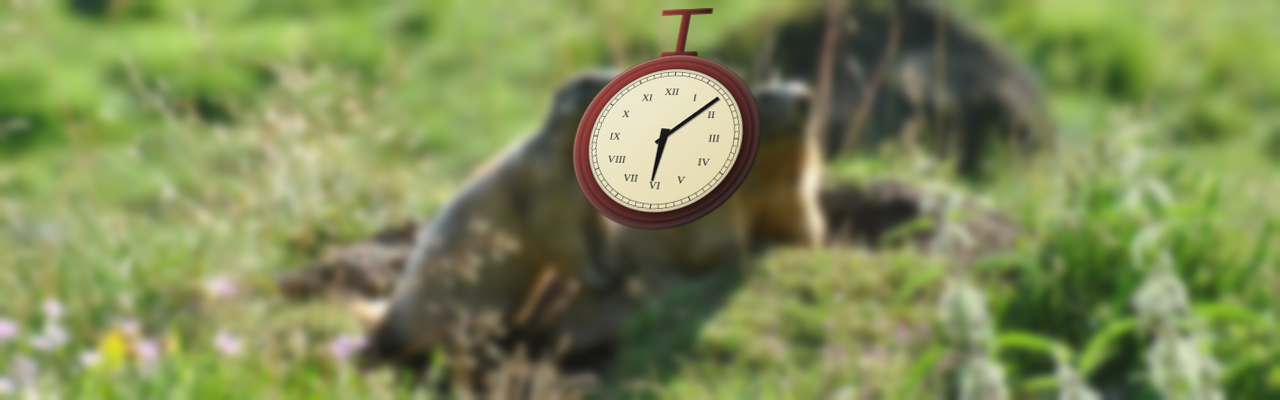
6:08
